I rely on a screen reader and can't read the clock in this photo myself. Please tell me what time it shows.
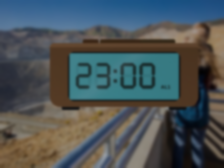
23:00
